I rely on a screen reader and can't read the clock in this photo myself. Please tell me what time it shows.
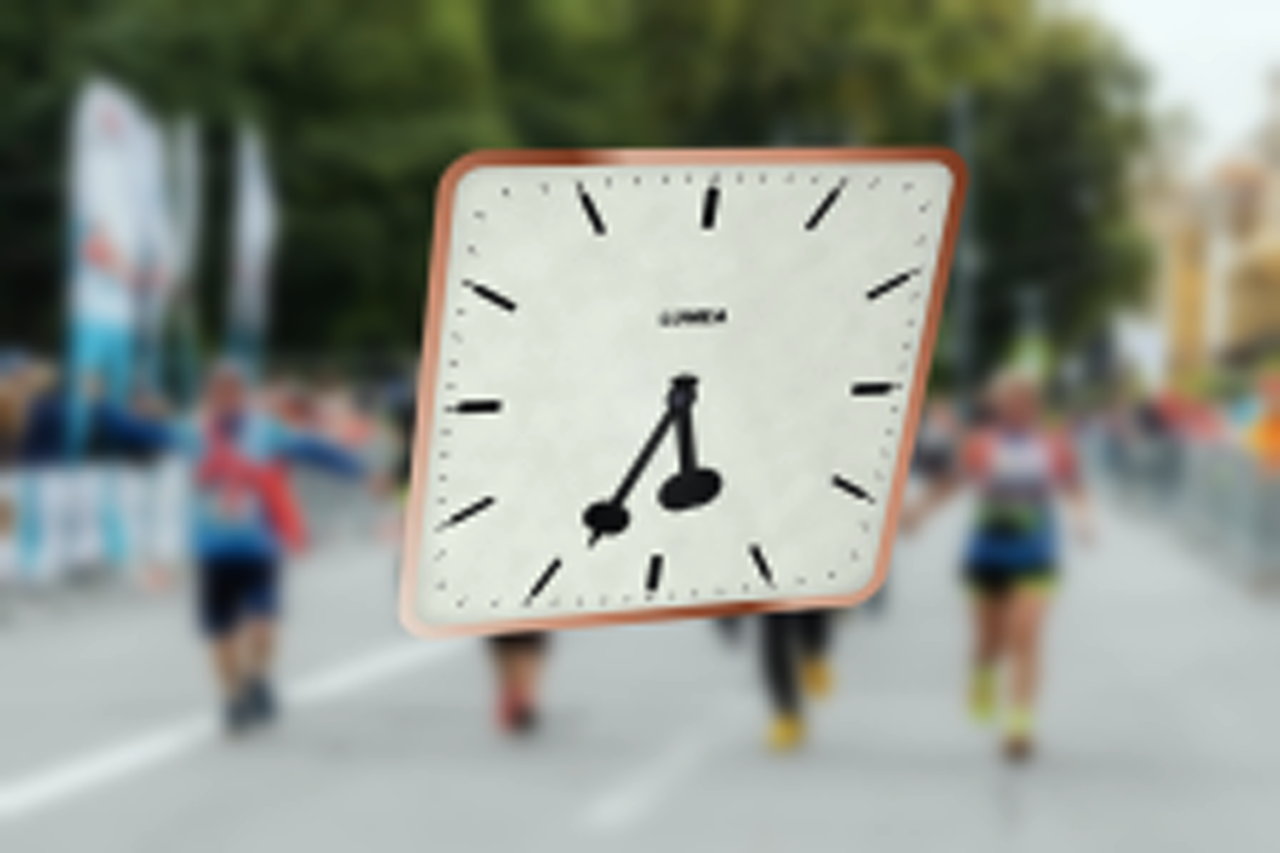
5:34
